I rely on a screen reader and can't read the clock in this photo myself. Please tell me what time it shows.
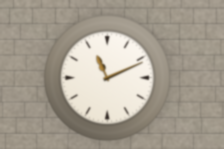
11:11
